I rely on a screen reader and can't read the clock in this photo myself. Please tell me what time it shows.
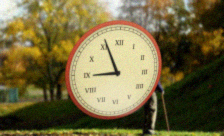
8:56
